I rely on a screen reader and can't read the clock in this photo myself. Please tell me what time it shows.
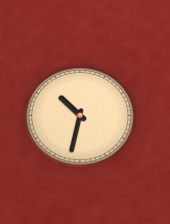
10:32
